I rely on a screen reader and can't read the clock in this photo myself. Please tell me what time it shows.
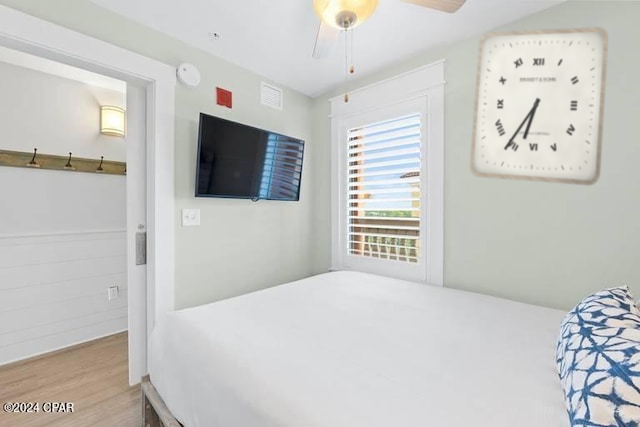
6:36
